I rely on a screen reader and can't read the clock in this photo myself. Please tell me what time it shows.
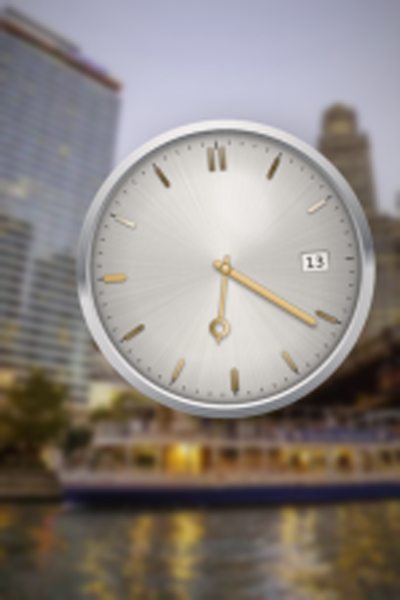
6:21
